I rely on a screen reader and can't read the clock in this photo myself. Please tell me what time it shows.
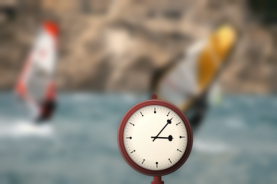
3:07
